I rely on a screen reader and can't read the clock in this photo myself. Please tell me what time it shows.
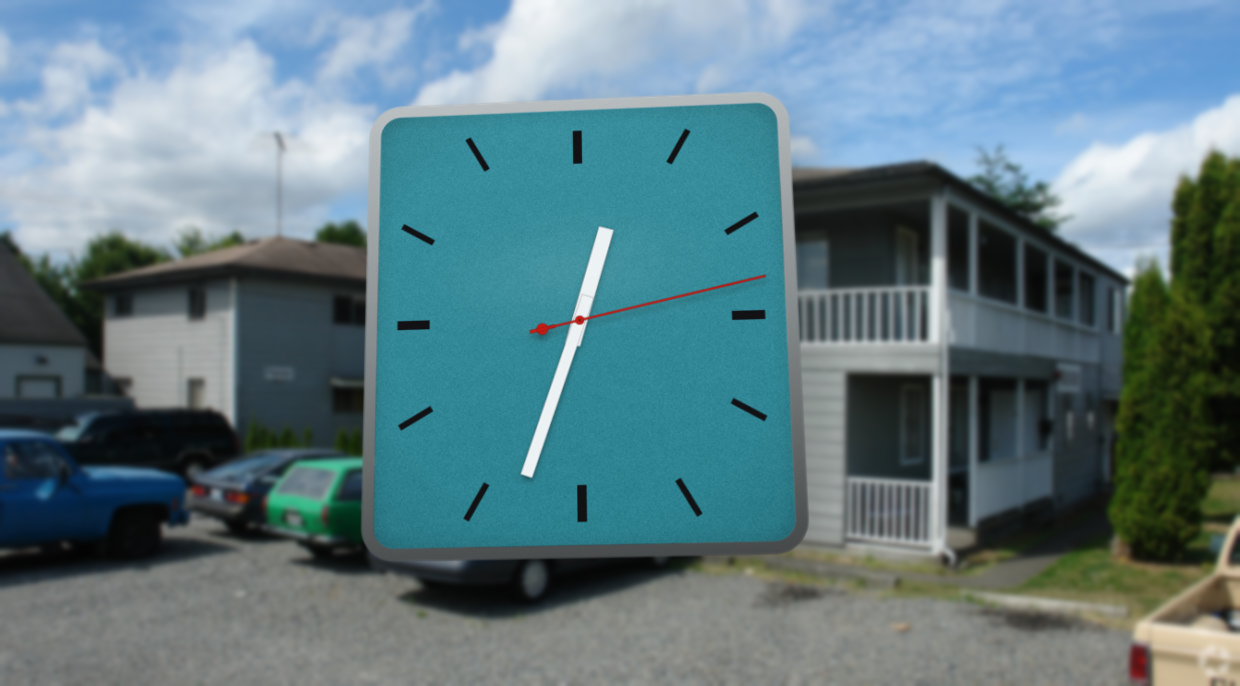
12:33:13
